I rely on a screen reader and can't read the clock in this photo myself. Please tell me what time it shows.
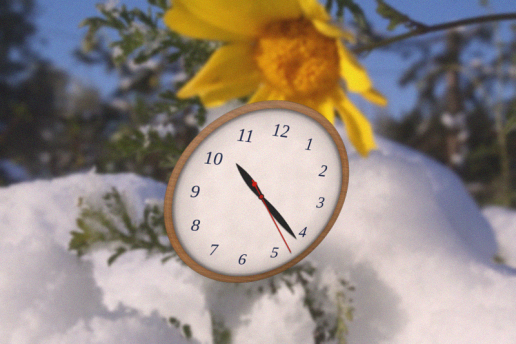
10:21:23
